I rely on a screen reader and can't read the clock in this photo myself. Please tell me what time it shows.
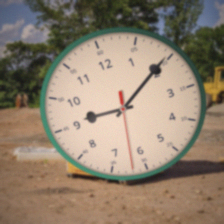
9:09:32
